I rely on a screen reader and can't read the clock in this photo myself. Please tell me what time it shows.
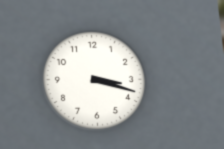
3:18
